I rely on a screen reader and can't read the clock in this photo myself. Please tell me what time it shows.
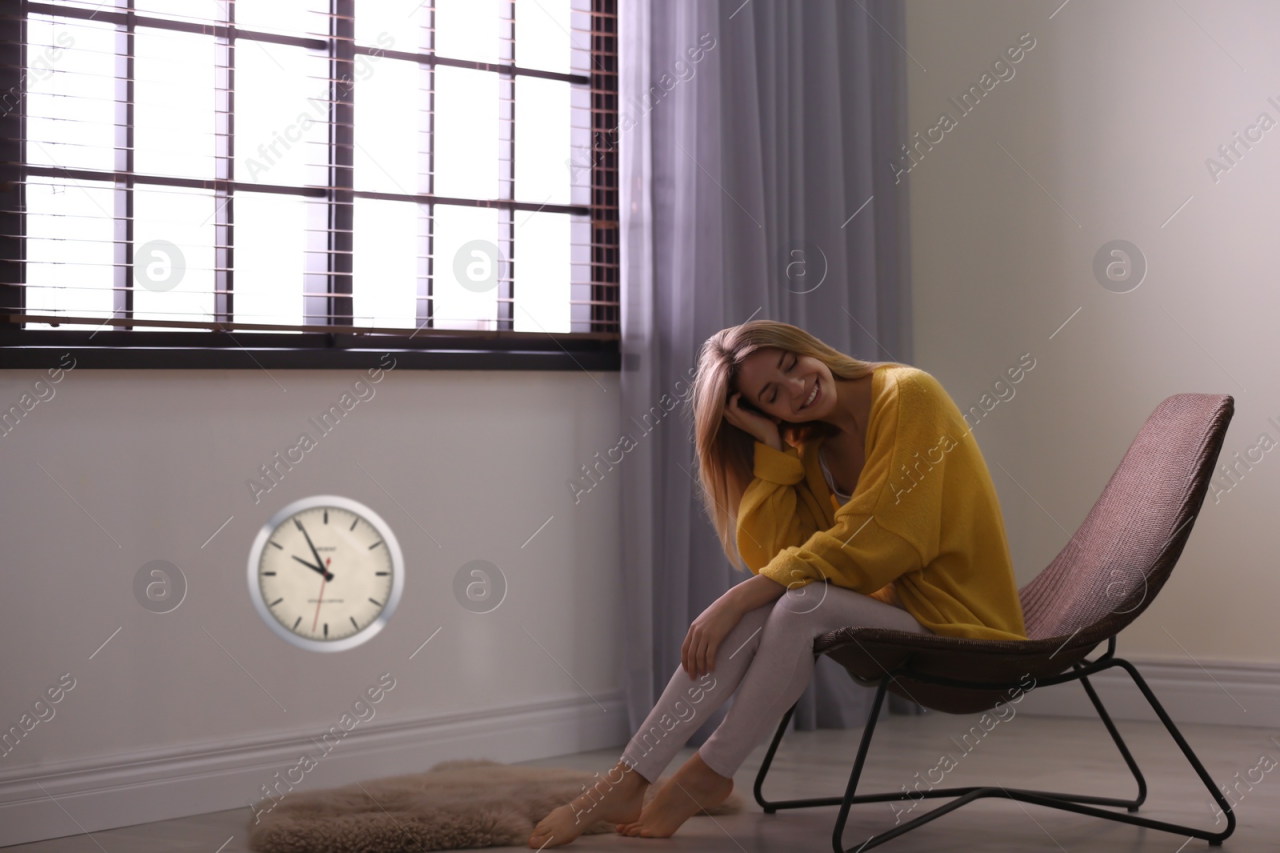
9:55:32
